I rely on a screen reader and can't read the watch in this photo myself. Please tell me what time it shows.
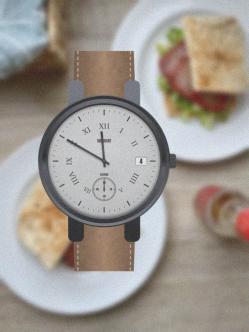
11:50
